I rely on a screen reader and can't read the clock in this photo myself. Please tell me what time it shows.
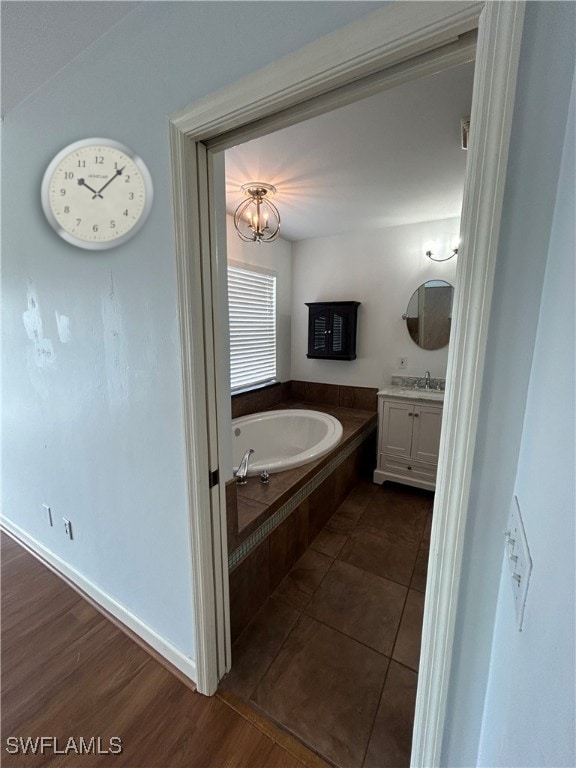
10:07
